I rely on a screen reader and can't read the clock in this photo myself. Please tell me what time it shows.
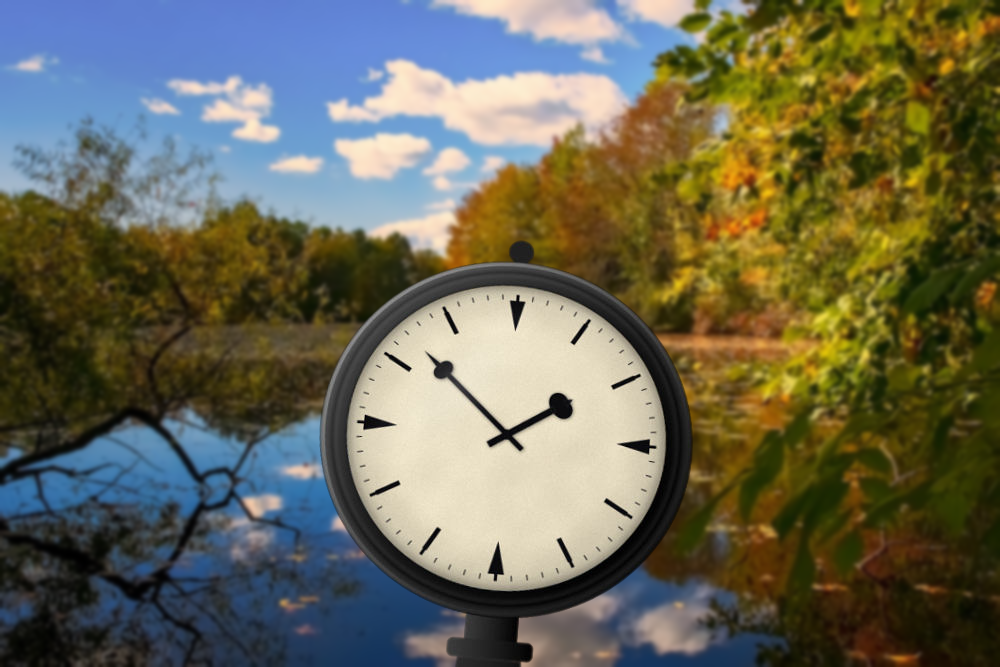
1:52
